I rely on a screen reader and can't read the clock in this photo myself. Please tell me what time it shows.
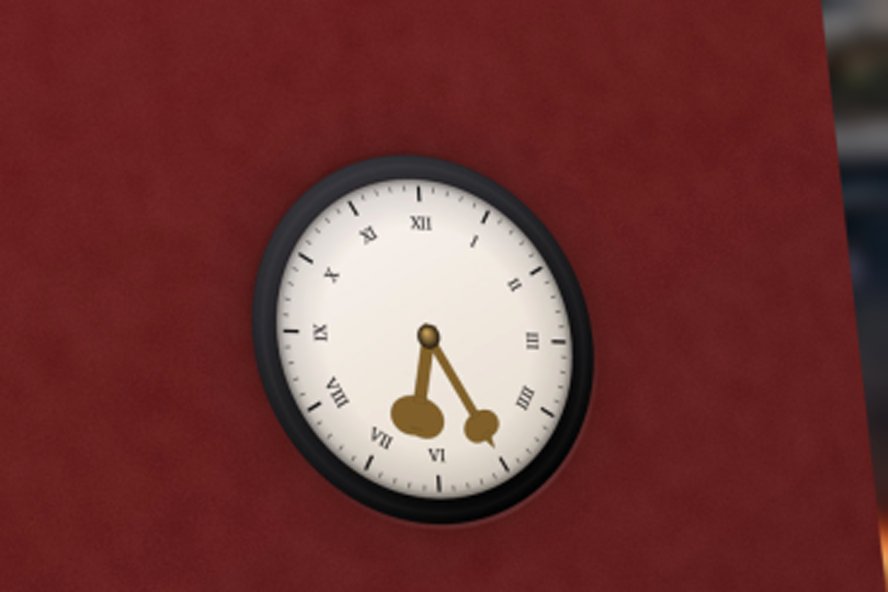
6:25
